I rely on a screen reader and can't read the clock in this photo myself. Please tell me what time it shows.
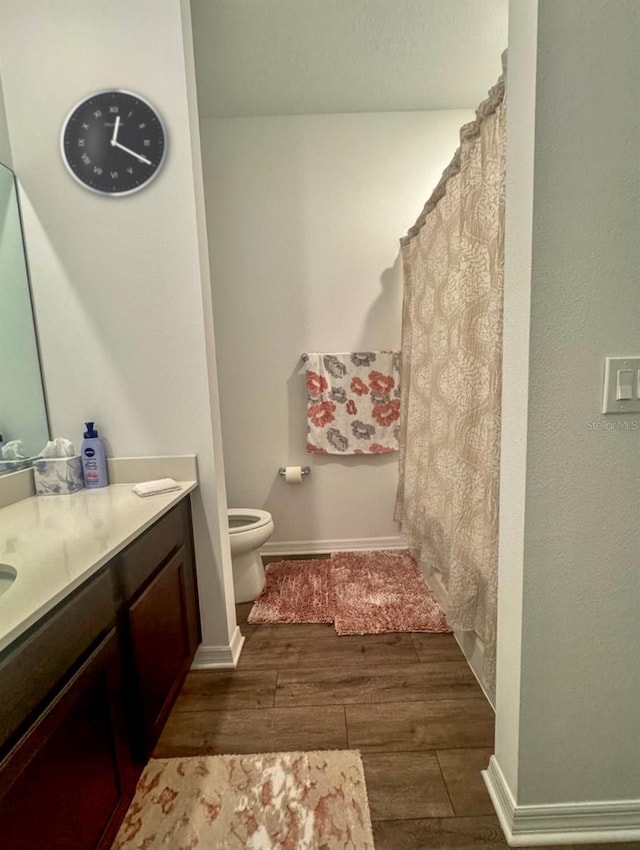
12:20
